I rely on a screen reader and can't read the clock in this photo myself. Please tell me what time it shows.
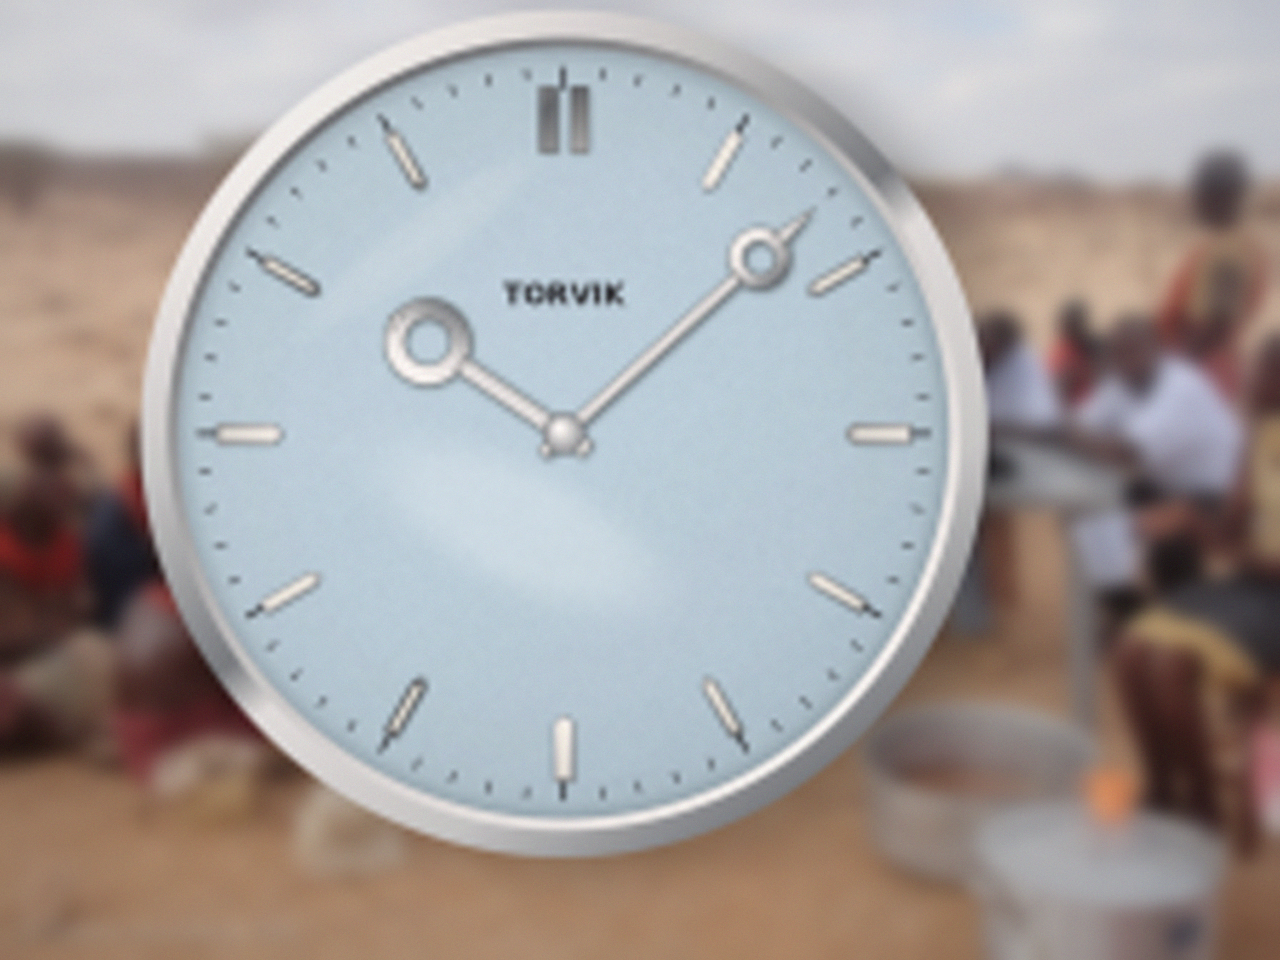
10:08
